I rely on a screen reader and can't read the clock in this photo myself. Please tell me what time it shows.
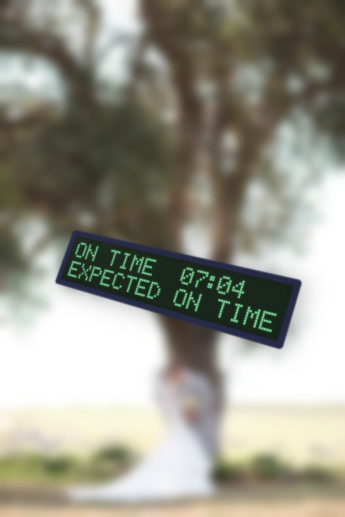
7:04
